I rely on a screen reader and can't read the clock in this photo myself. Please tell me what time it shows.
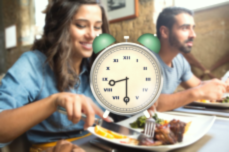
8:30
